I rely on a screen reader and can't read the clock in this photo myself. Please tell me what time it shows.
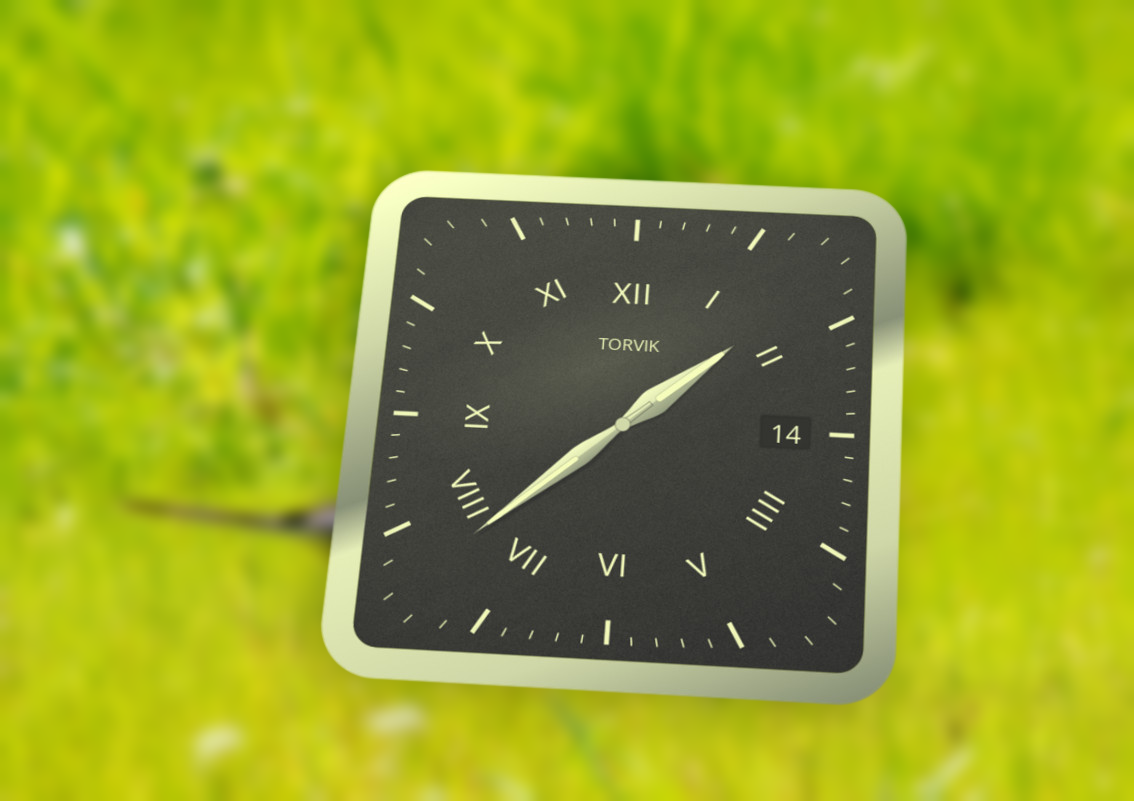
1:38
